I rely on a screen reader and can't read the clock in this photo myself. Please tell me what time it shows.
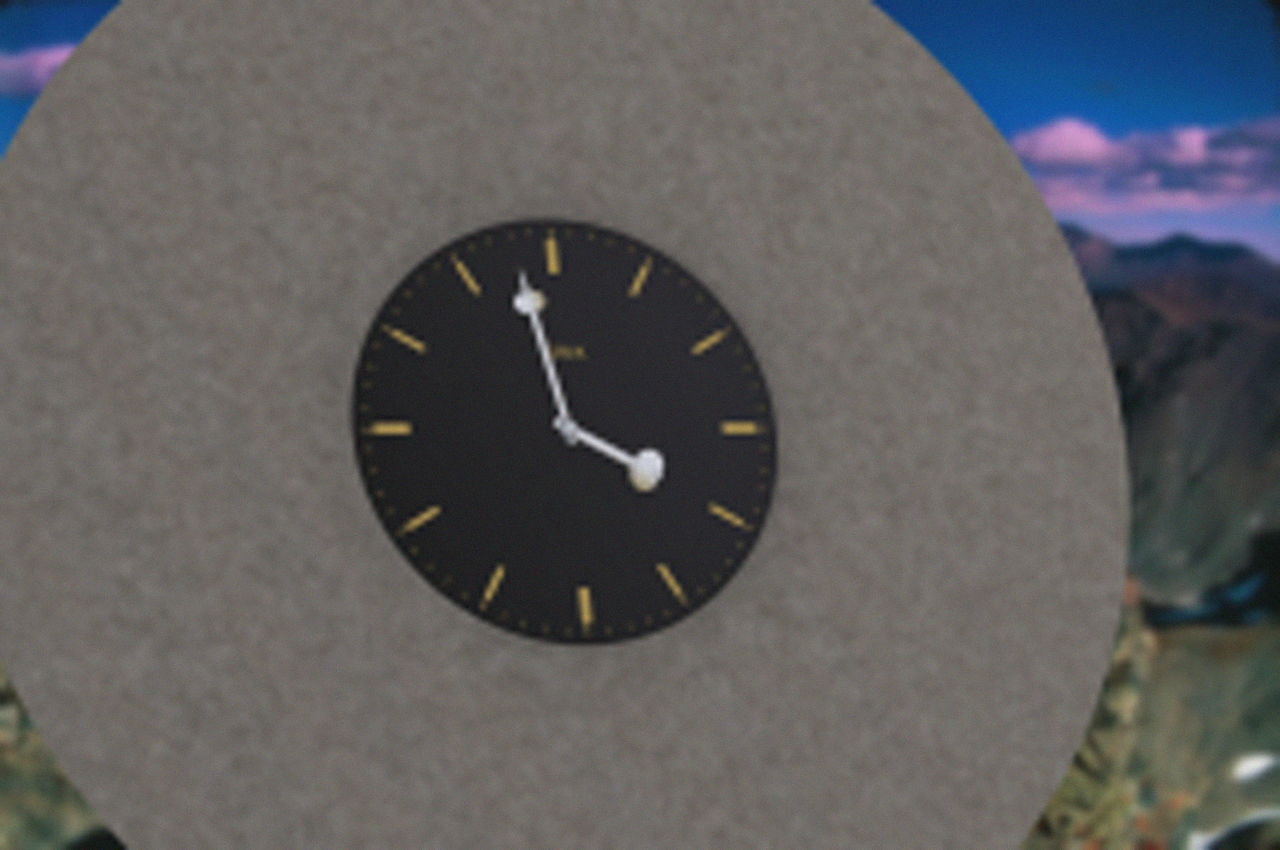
3:58
